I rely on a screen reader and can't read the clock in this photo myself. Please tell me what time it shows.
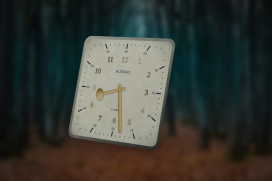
8:28
